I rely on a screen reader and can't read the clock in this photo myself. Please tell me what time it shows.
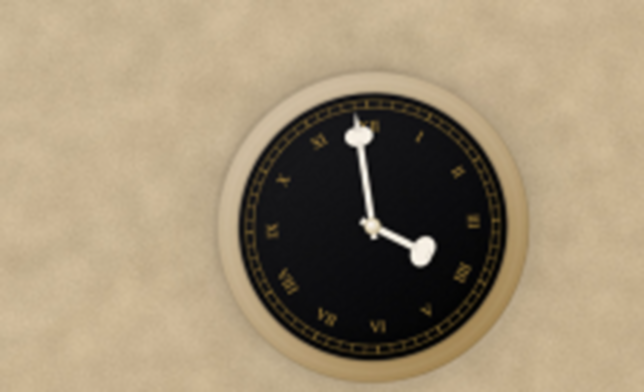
3:59
